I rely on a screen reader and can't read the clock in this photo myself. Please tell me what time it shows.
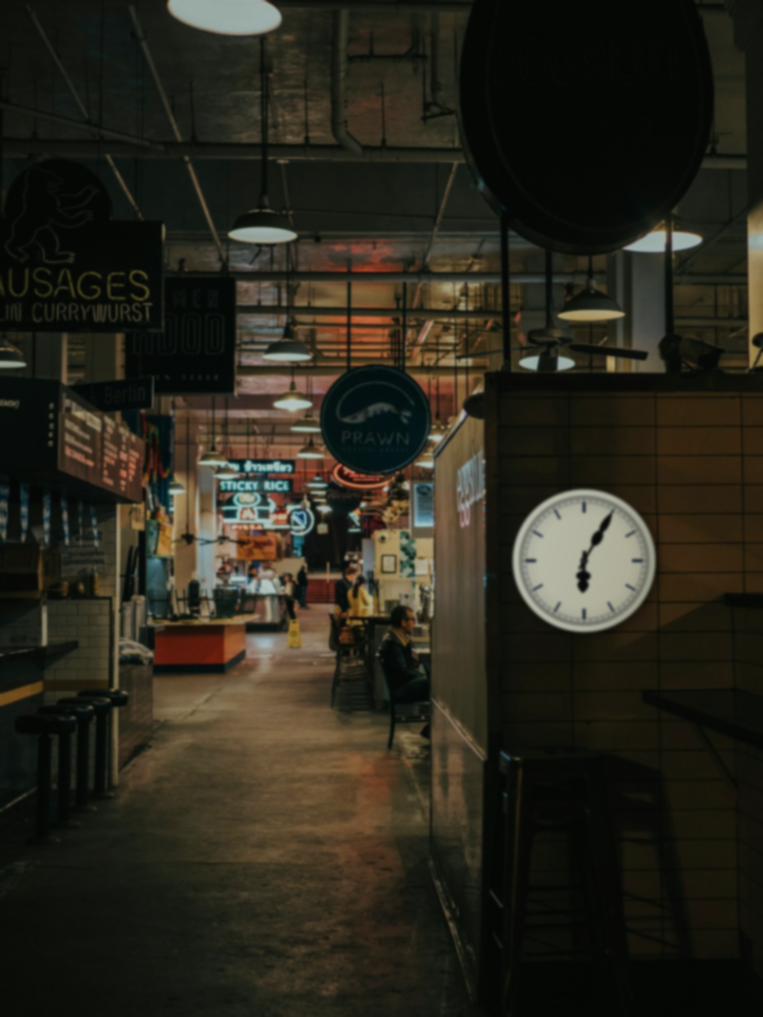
6:05
